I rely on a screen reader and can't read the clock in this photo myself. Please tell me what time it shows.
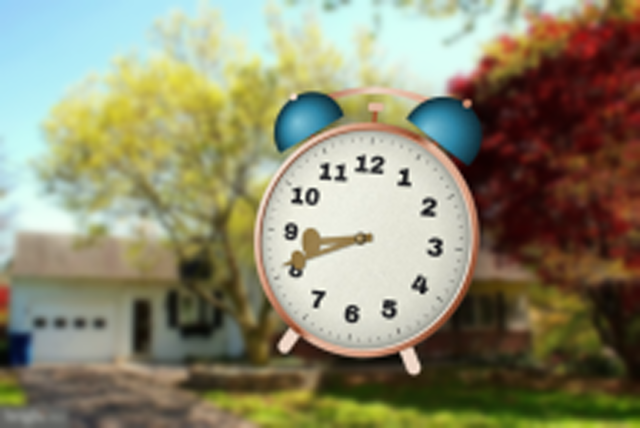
8:41
